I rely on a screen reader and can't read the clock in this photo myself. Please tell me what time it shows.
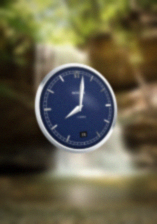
8:02
